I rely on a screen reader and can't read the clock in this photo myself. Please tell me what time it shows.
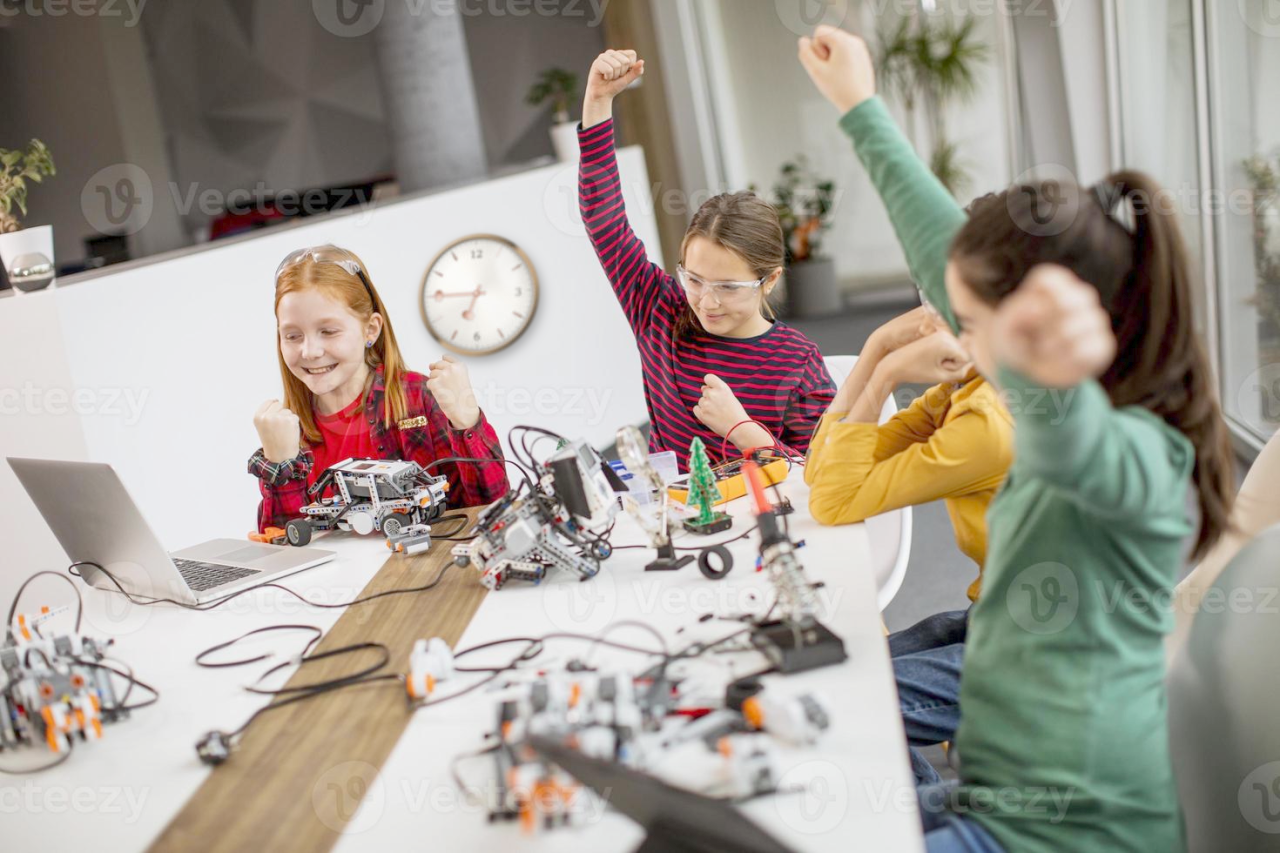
6:45
